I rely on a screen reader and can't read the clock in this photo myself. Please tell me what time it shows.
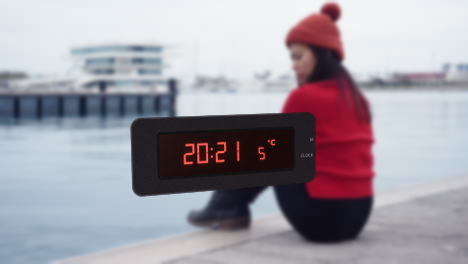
20:21
